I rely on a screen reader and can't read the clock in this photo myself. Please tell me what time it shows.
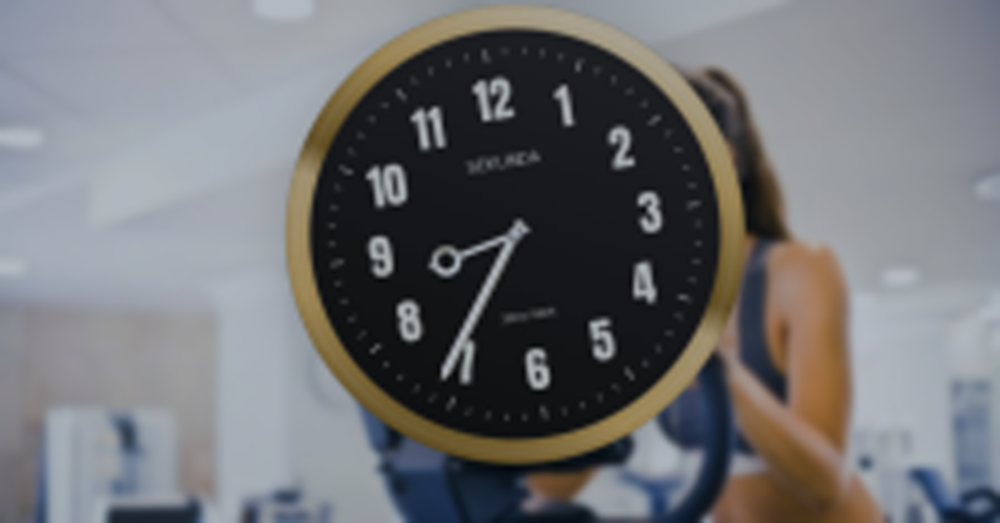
8:36
